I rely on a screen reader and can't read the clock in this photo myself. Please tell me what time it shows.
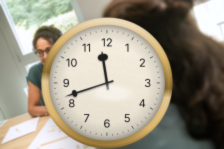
11:42
